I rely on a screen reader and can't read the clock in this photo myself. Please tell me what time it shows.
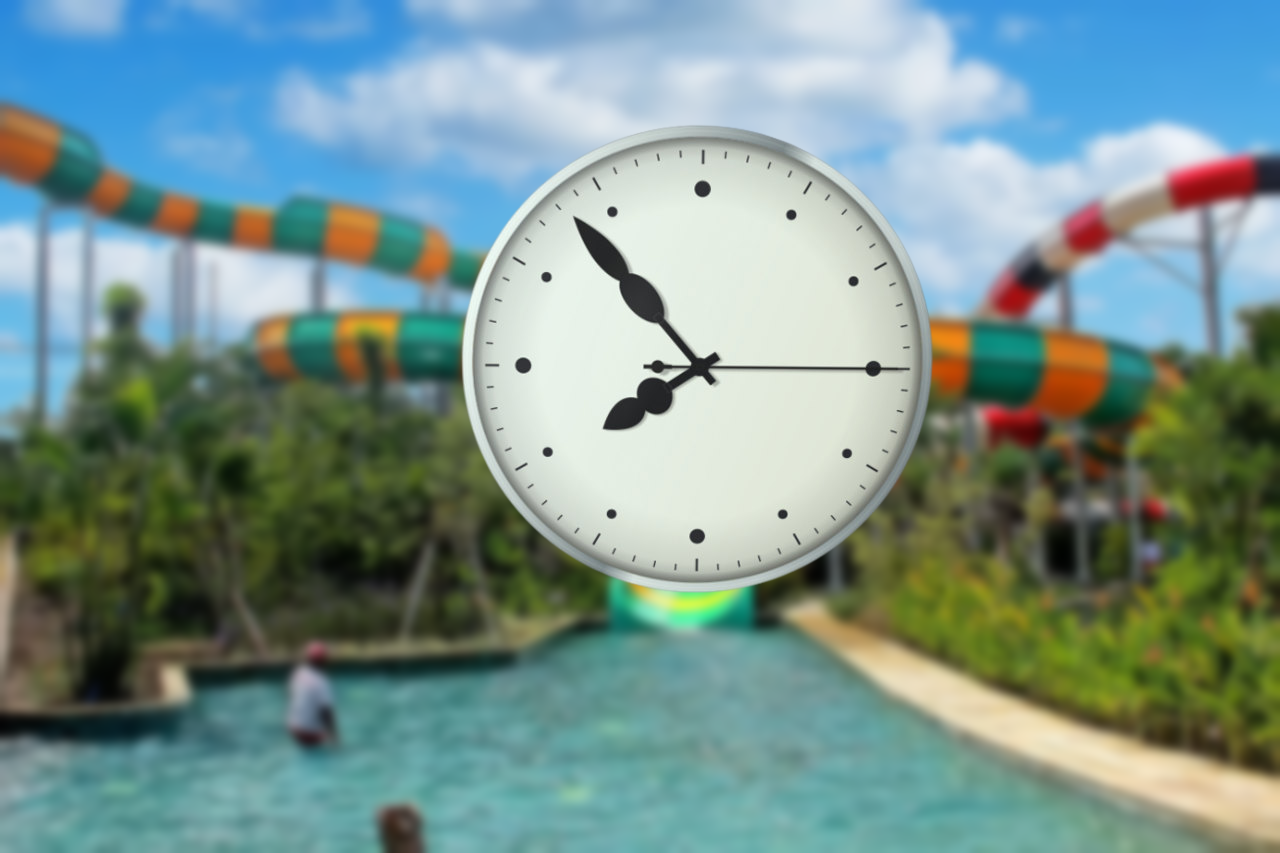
7:53:15
